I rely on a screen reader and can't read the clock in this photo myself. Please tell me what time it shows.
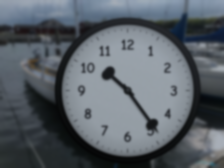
10:24
